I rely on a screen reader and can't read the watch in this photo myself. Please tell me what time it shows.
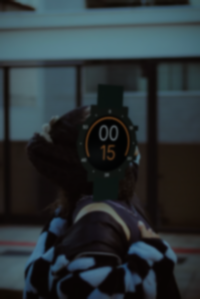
0:15
